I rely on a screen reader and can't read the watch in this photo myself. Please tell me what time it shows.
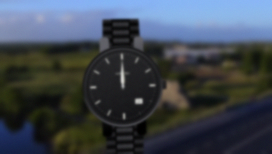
12:00
